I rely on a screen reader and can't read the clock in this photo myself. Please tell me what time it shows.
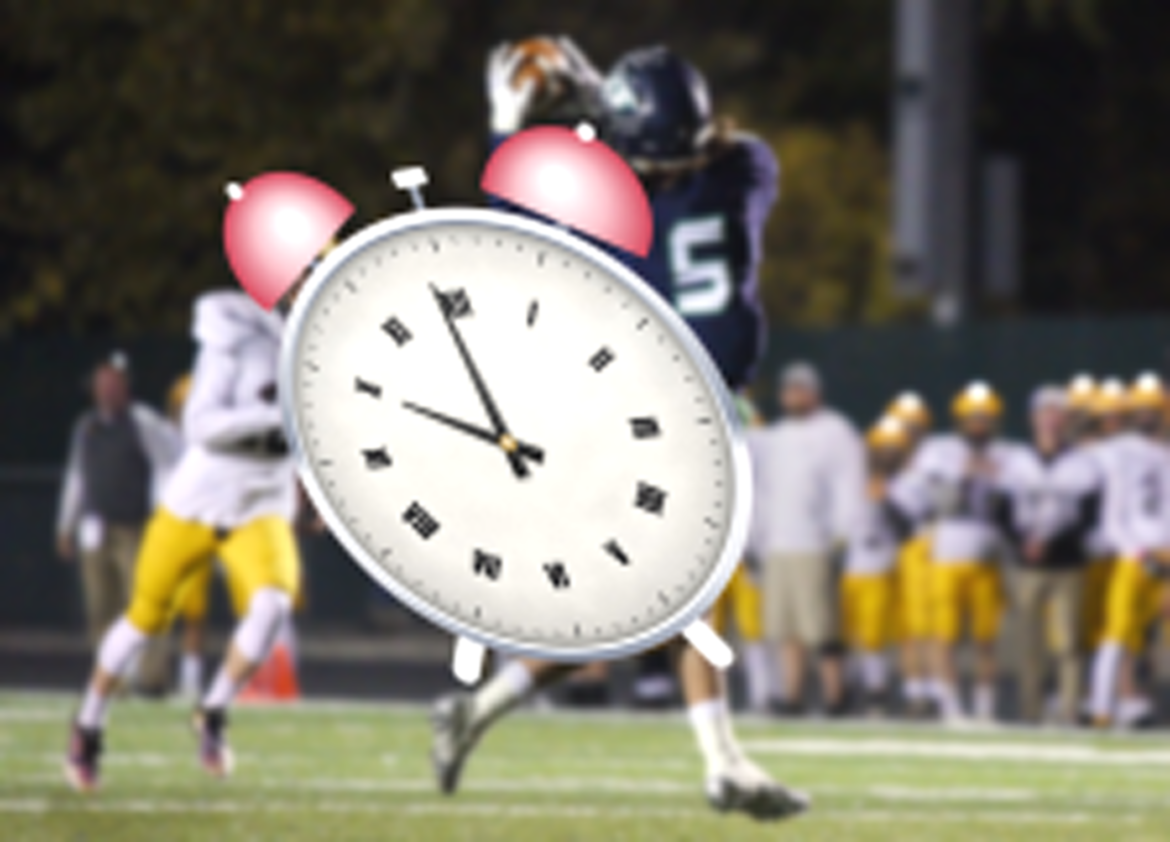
9:59
